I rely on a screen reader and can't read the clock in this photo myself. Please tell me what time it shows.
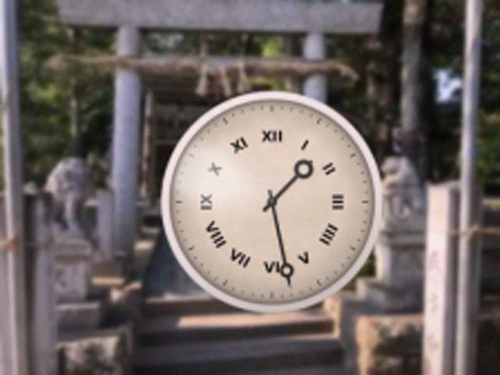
1:28
